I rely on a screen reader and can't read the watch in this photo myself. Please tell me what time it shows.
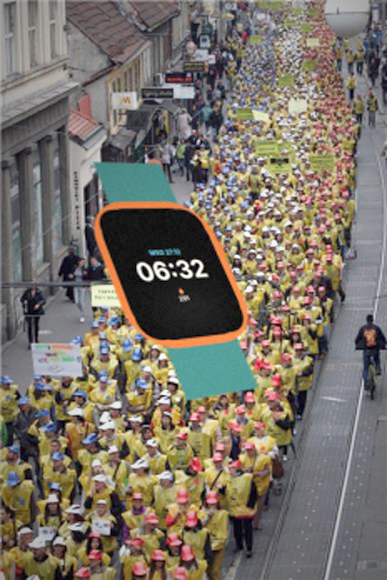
6:32
